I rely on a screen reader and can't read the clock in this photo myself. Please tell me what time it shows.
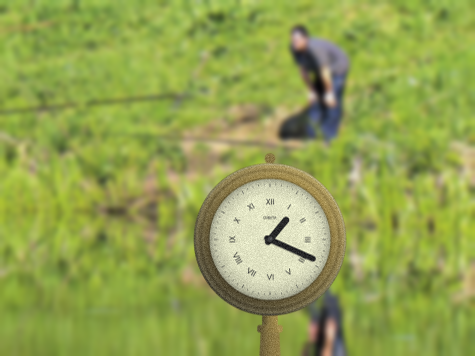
1:19
